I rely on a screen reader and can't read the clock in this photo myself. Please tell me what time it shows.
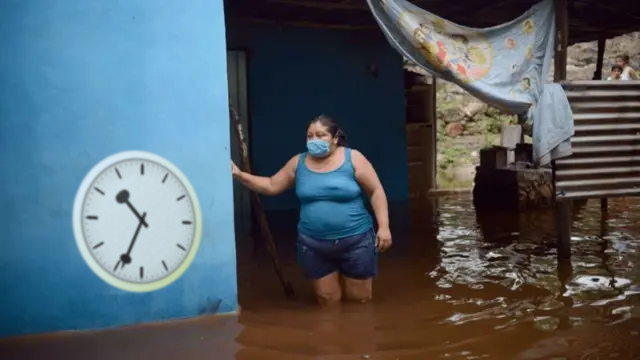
10:34
